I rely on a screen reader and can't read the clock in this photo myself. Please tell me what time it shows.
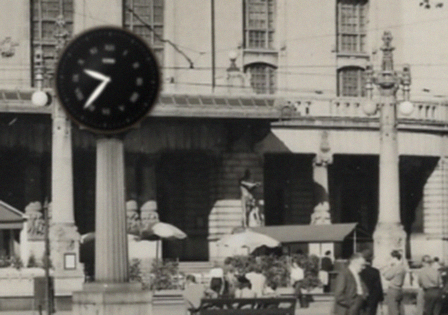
9:36
